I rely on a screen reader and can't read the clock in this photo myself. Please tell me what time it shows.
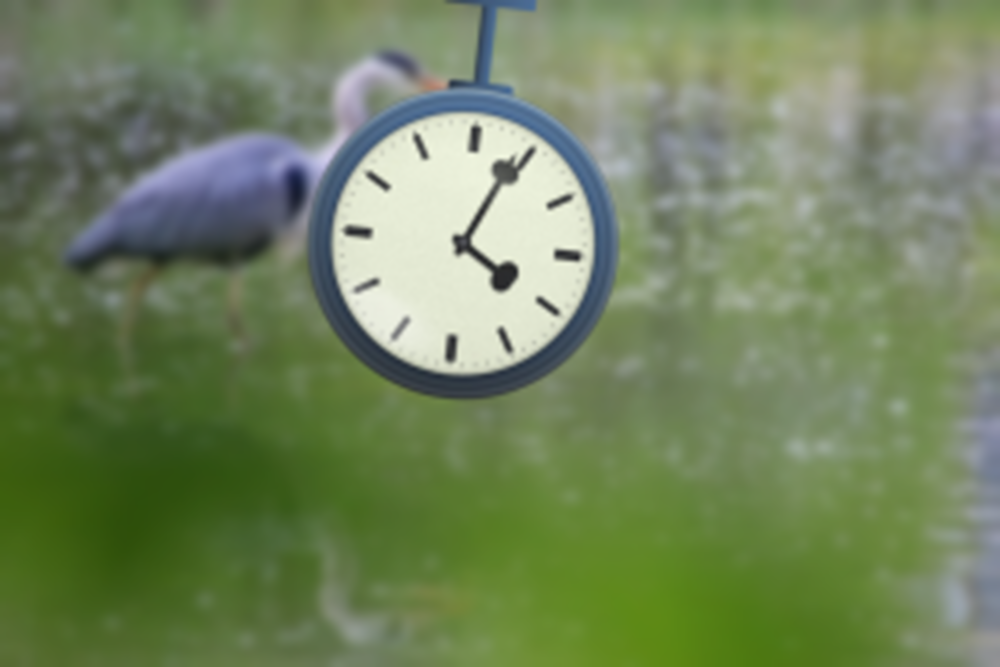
4:04
